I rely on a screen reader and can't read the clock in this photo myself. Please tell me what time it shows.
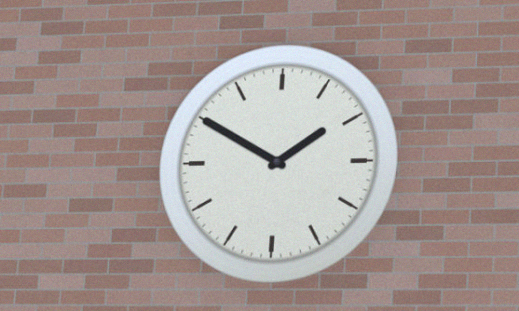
1:50
